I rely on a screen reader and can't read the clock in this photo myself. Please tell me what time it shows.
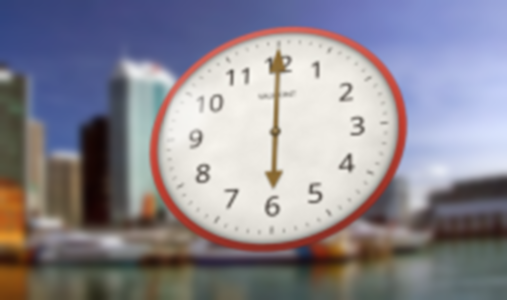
6:00
